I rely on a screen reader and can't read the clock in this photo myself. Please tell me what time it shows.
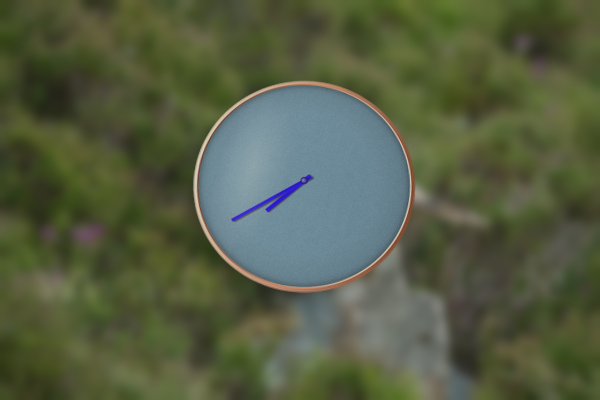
7:40
